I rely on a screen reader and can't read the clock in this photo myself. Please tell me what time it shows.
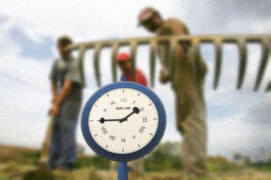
1:45
